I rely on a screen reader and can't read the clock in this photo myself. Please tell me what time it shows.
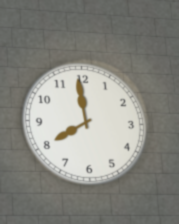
7:59
